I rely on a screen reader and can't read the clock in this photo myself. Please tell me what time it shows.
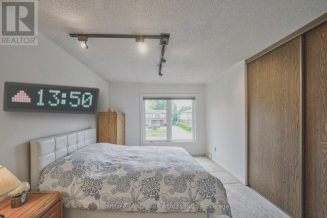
13:50
